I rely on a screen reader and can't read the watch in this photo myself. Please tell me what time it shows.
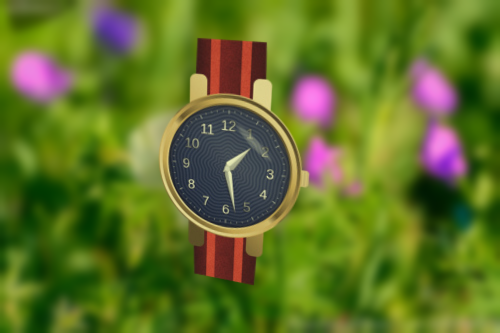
1:28
